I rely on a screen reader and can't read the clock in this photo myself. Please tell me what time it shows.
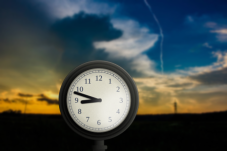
8:48
